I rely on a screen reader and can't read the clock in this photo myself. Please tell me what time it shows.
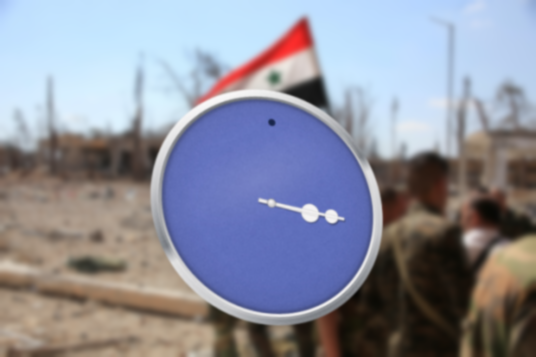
3:16
